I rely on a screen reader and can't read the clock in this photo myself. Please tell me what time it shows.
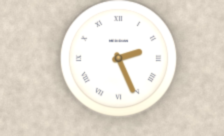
2:26
